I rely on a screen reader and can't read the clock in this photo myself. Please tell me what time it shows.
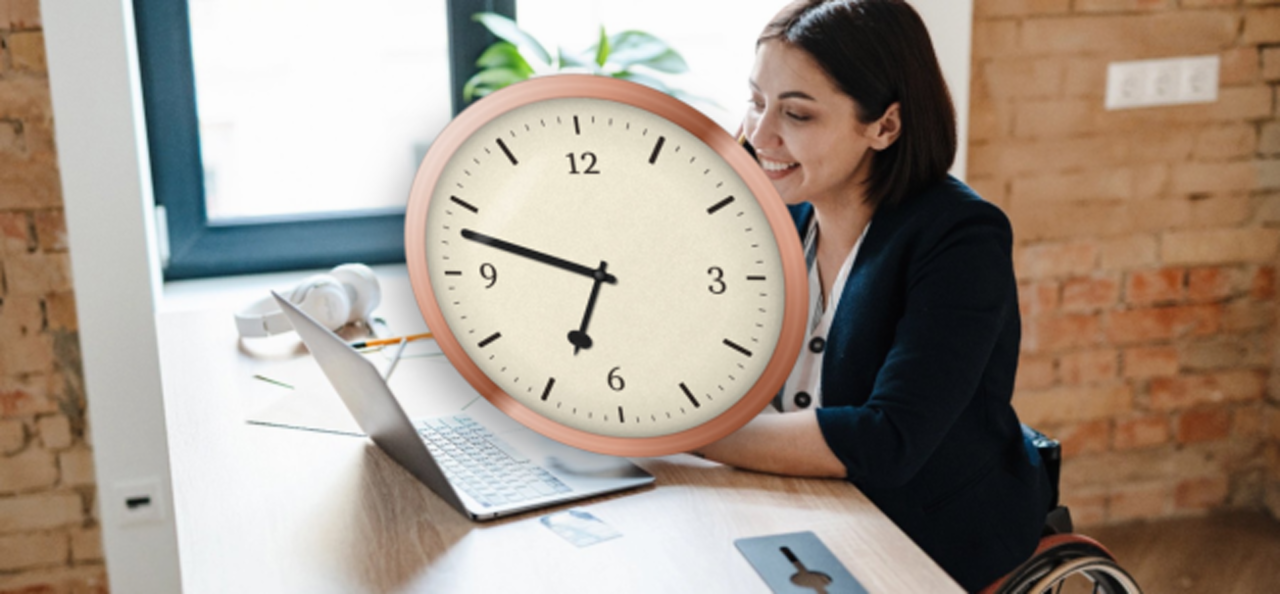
6:48
